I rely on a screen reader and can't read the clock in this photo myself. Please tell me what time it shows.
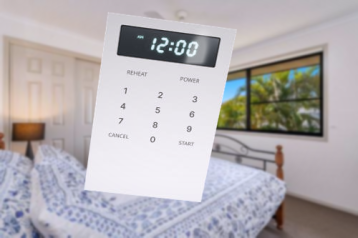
12:00
